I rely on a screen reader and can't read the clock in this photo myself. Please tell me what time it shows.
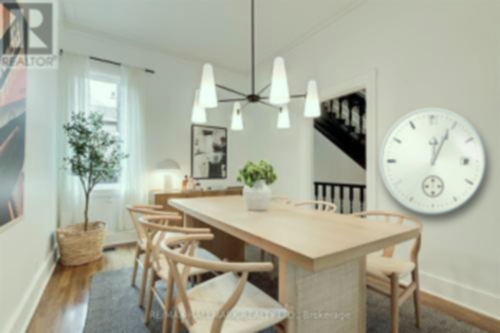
12:04
